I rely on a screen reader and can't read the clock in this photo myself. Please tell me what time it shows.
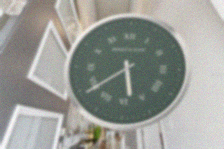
5:39
